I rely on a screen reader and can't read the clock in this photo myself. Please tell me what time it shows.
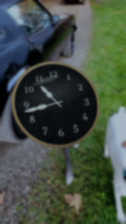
10:43
